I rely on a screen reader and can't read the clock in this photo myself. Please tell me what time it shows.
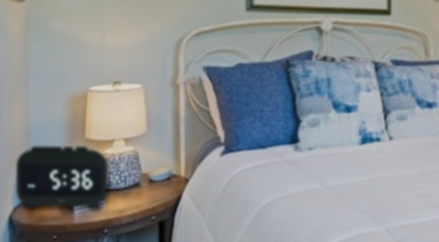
5:36
